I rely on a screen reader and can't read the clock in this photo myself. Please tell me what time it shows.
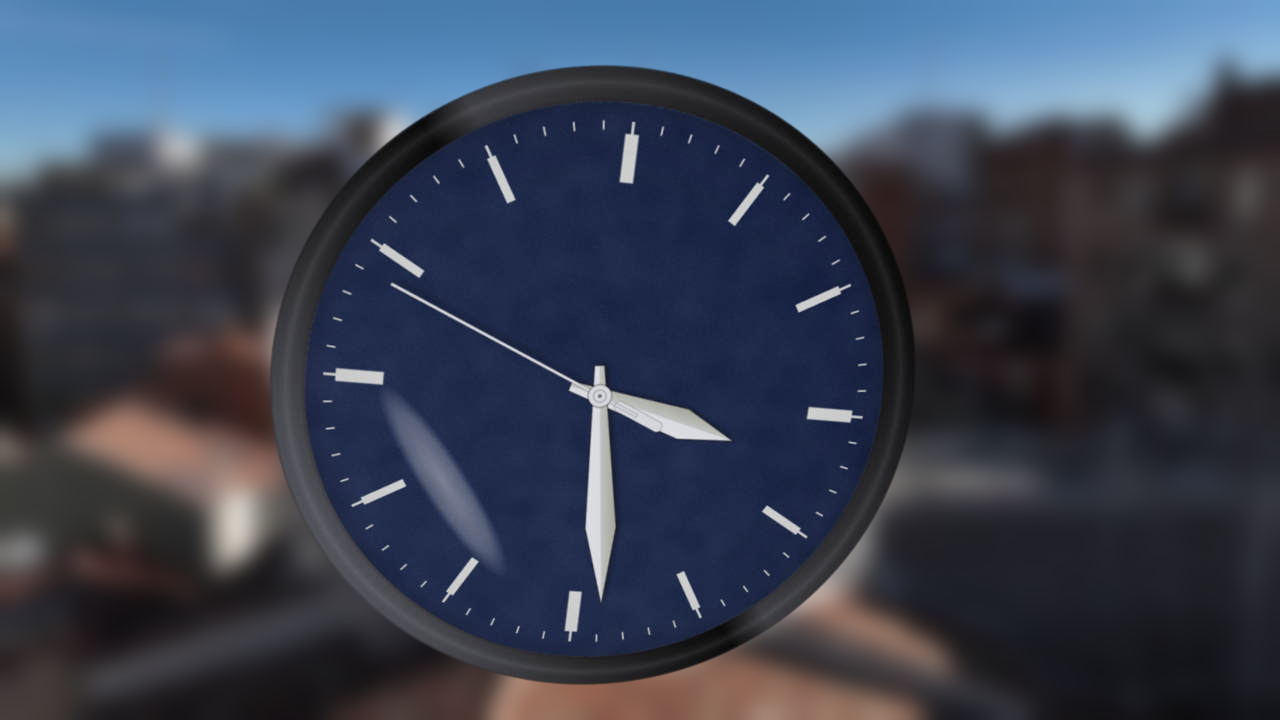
3:28:49
